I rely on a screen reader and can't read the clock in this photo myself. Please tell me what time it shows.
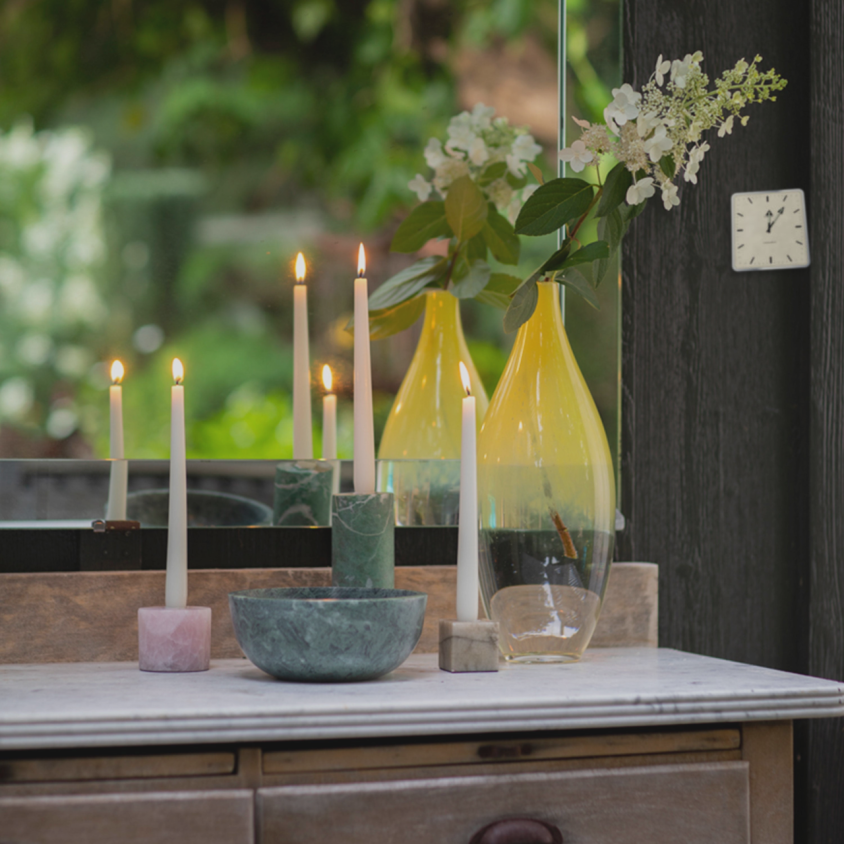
12:06
